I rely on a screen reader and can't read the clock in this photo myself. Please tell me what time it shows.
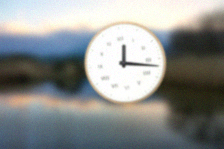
12:17
